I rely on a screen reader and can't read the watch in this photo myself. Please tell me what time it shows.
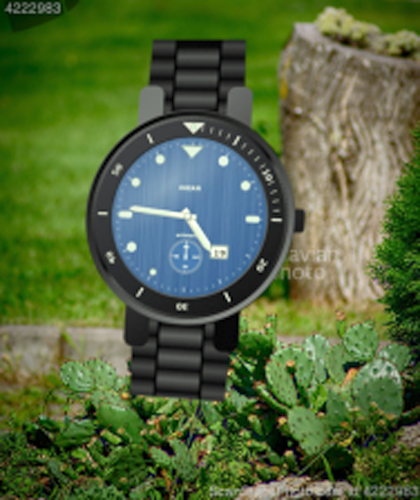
4:46
